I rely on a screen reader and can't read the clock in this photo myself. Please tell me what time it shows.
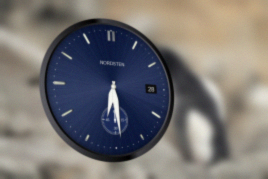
6:29
